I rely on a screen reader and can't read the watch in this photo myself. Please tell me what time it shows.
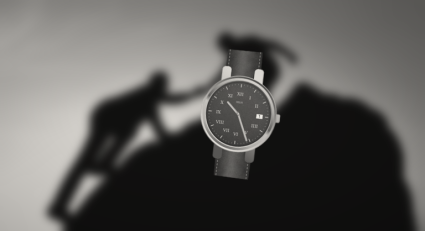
10:26
